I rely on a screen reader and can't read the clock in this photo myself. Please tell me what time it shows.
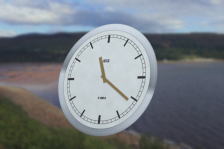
11:21
